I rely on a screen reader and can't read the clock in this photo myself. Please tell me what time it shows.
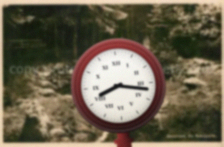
8:17
